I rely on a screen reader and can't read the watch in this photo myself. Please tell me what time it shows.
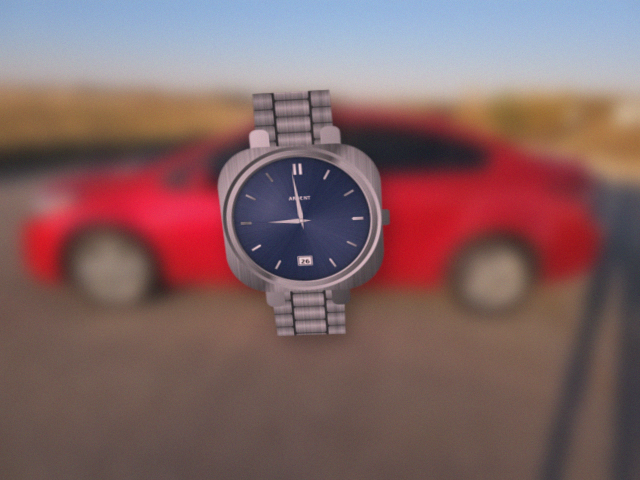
8:59
